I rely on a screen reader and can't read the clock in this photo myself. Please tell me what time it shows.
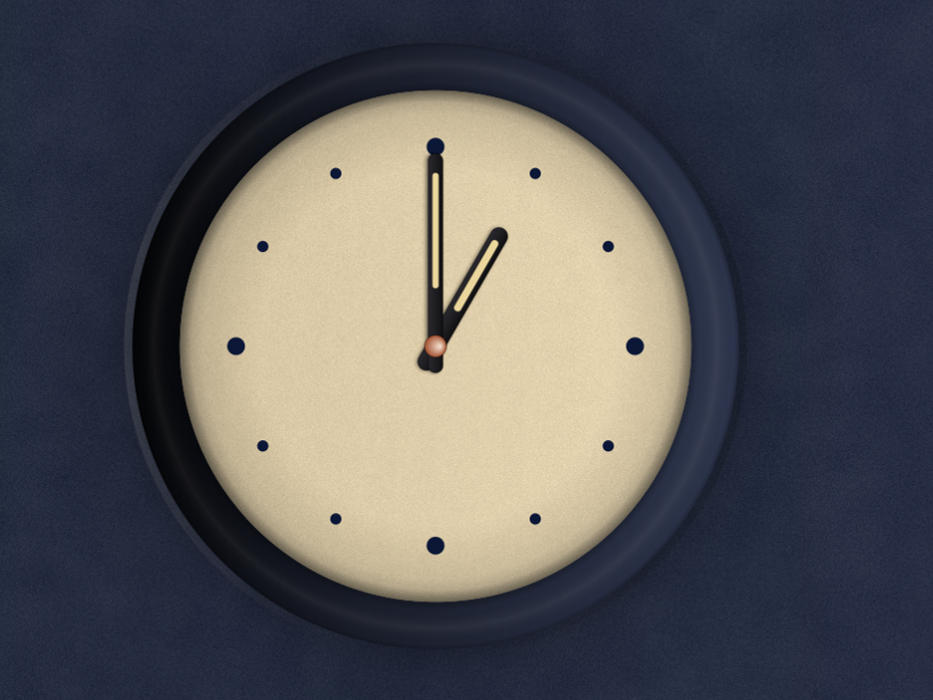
1:00
